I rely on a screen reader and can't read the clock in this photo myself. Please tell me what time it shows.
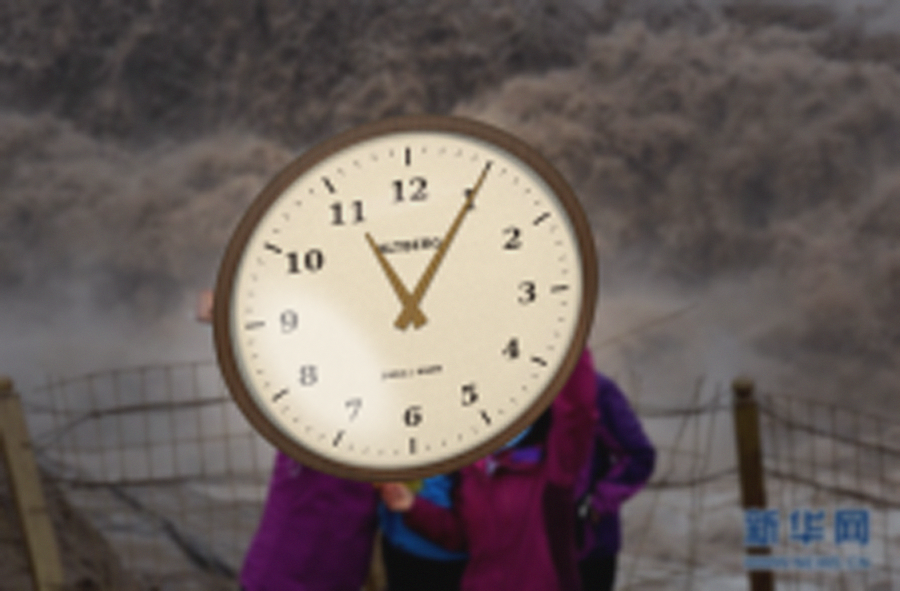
11:05
